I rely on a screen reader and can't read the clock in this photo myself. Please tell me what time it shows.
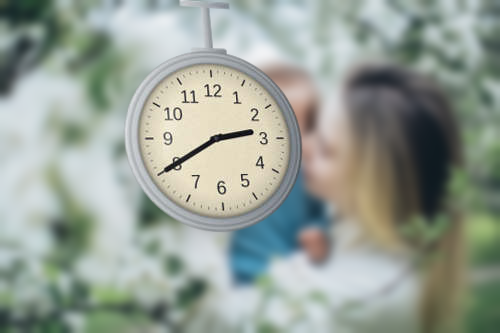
2:40
